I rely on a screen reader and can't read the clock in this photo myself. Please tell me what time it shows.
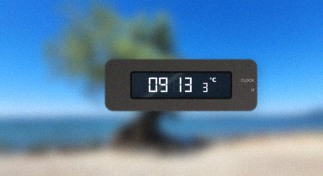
9:13
